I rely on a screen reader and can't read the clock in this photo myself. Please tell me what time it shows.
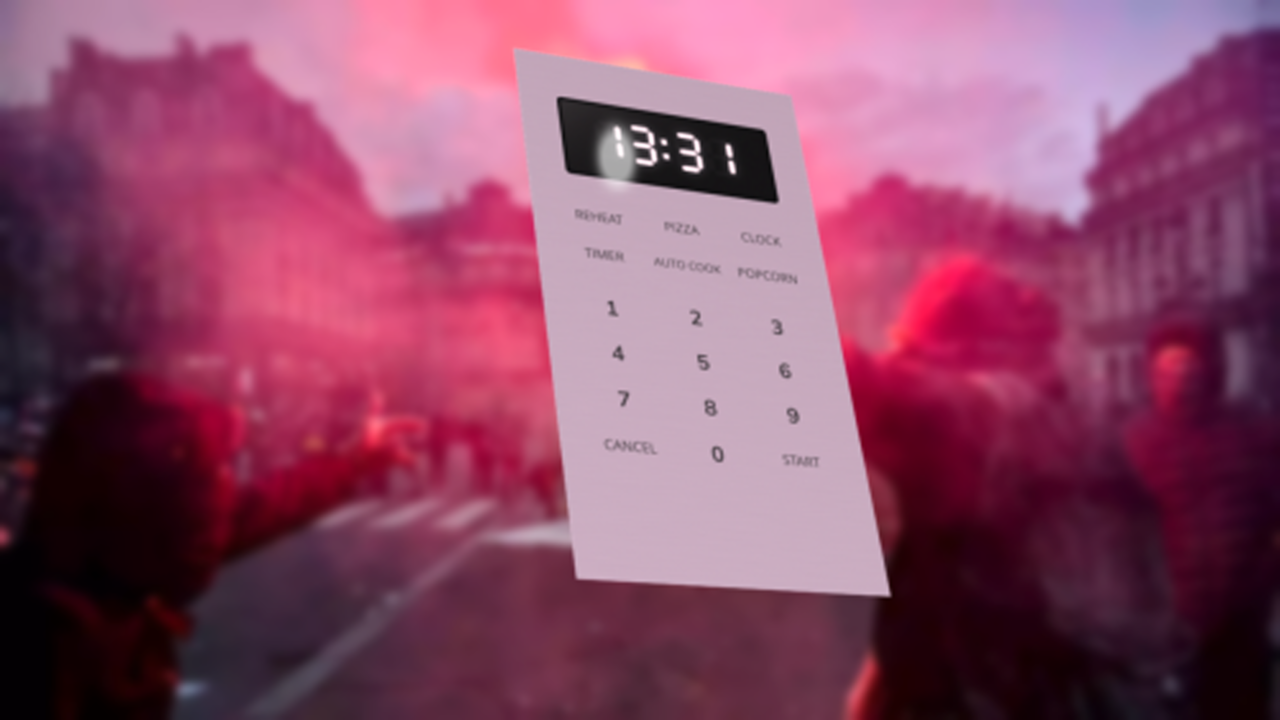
13:31
